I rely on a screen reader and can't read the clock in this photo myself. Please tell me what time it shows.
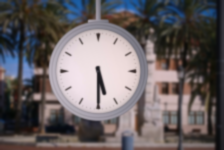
5:30
